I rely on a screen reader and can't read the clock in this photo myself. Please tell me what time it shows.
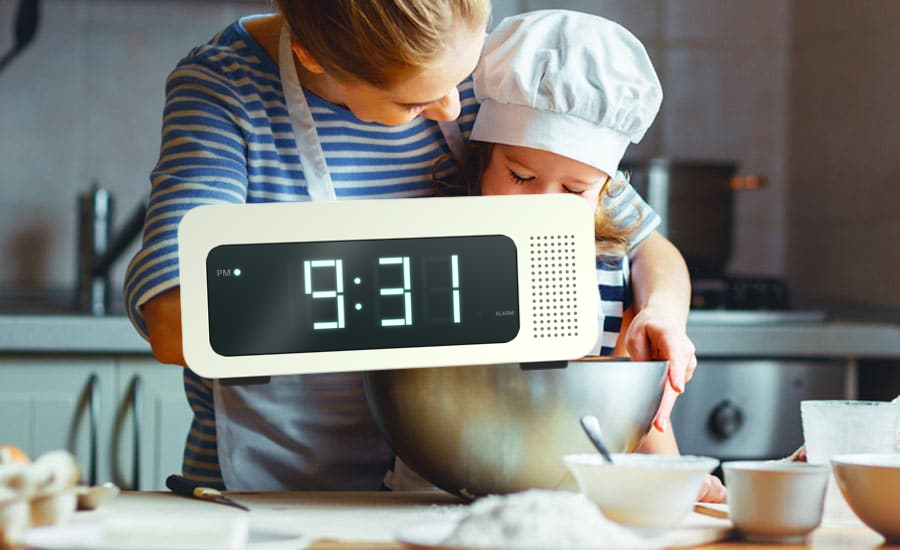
9:31
